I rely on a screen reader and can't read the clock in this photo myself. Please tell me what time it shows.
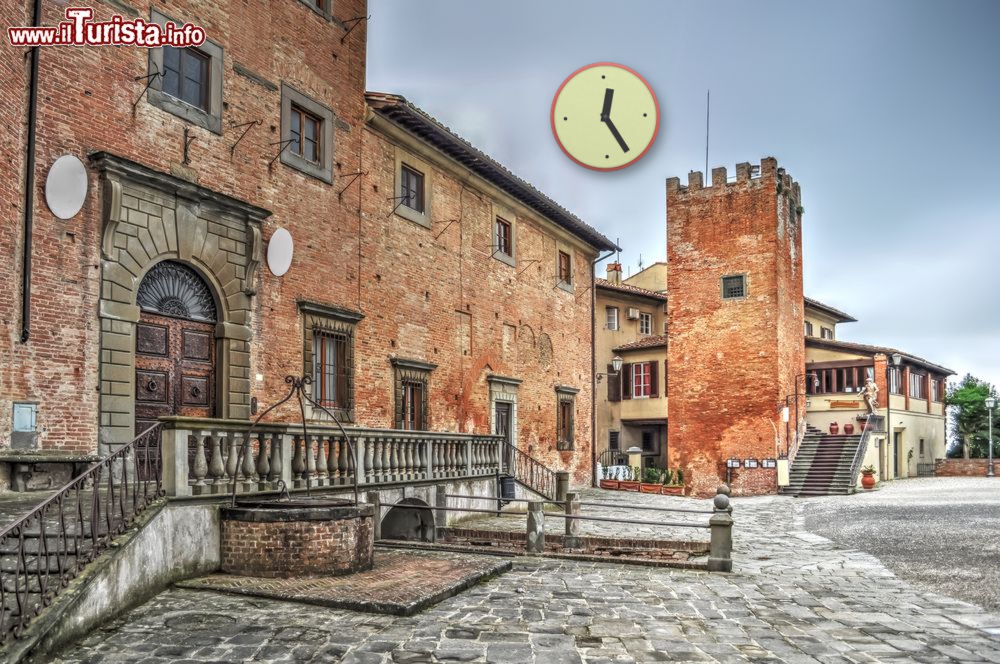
12:25
